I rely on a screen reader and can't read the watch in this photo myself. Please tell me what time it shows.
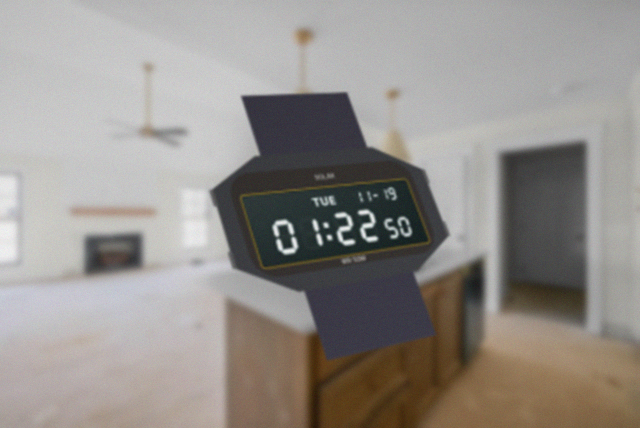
1:22:50
